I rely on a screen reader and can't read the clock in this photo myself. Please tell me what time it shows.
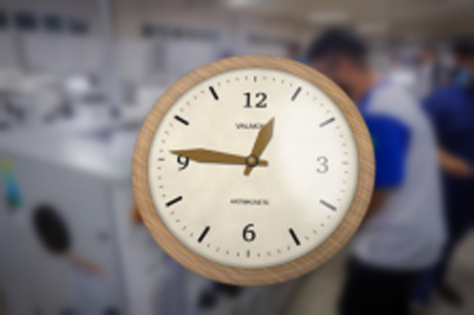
12:46
